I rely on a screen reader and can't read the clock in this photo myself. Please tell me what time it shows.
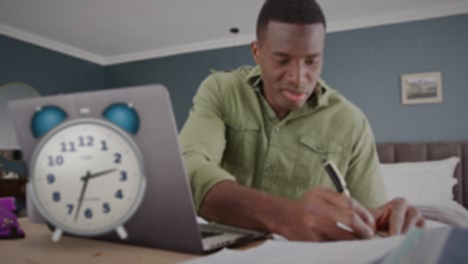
2:33
